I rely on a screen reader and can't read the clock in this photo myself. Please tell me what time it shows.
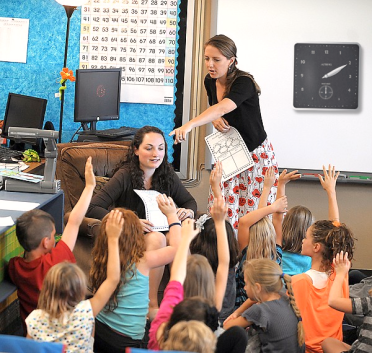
2:10
